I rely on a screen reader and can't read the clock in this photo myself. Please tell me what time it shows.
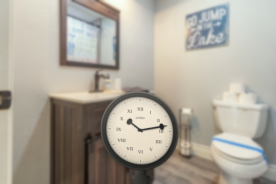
10:13
